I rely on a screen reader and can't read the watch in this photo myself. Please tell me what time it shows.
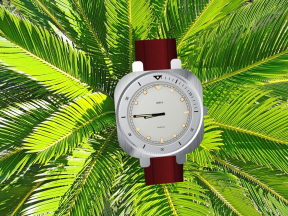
8:45
